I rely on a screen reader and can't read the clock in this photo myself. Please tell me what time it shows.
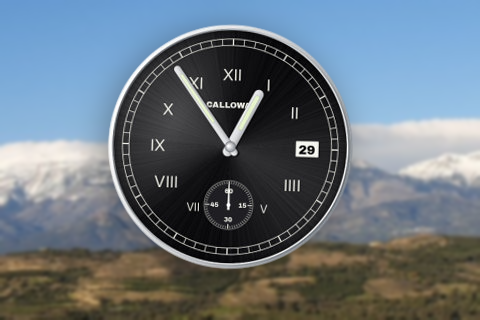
12:54
